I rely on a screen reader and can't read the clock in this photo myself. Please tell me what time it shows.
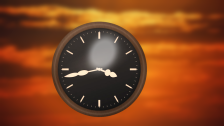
3:43
